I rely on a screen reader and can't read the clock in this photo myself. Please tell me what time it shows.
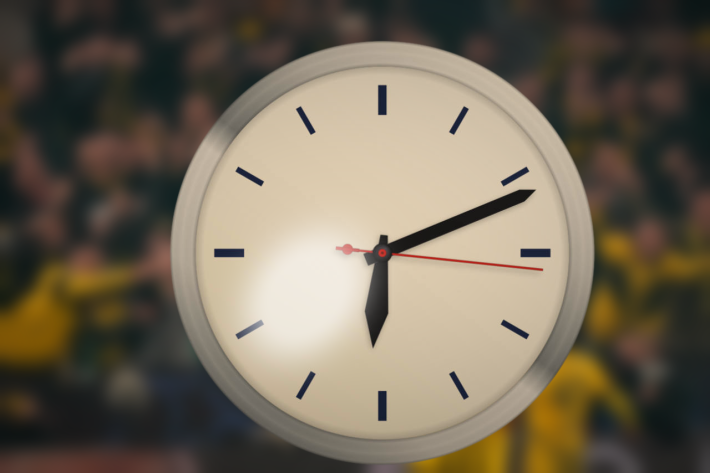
6:11:16
